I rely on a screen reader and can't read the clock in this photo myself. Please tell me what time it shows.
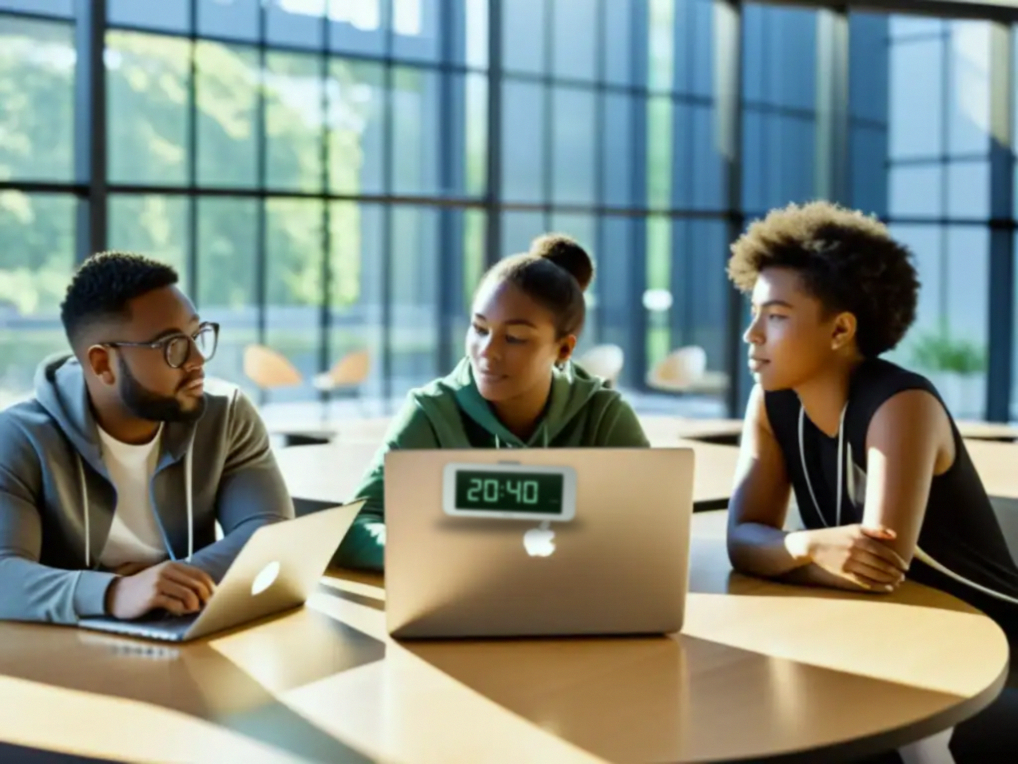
20:40
